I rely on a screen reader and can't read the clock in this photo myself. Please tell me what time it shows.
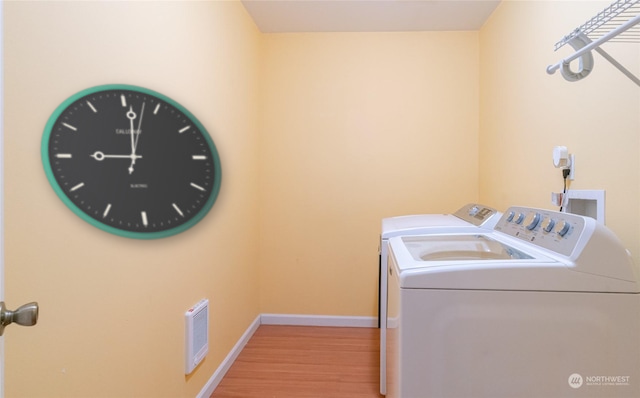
9:01:03
